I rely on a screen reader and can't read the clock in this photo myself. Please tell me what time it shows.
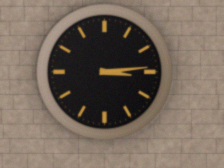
3:14
